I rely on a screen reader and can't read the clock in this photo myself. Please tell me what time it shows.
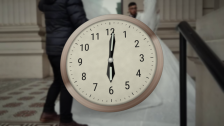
6:01
